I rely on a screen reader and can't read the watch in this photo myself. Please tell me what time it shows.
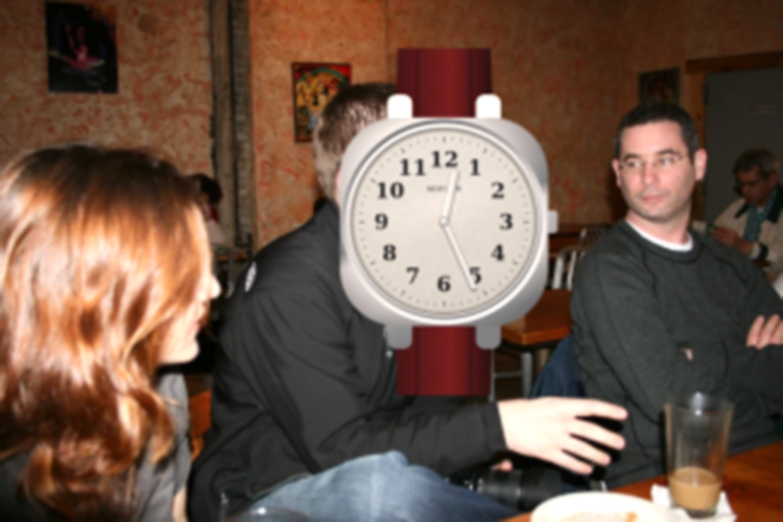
12:26
